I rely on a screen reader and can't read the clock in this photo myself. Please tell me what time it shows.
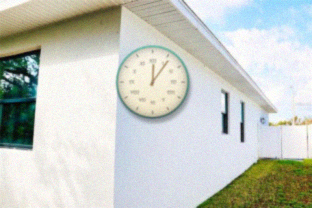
12:06
